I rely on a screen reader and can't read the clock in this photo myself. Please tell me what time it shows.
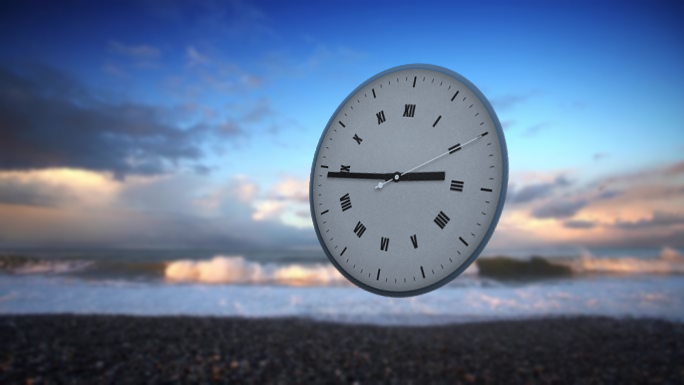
2:44:10
